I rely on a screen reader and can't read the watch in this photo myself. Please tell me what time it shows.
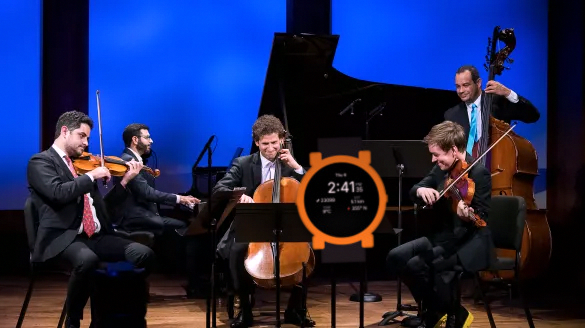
2:41
